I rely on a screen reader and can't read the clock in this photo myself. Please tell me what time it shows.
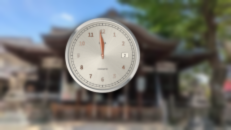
11:59
